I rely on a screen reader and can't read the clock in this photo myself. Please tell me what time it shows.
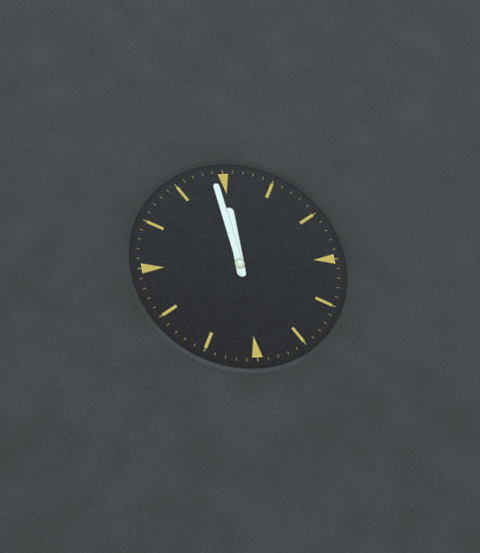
11:59
